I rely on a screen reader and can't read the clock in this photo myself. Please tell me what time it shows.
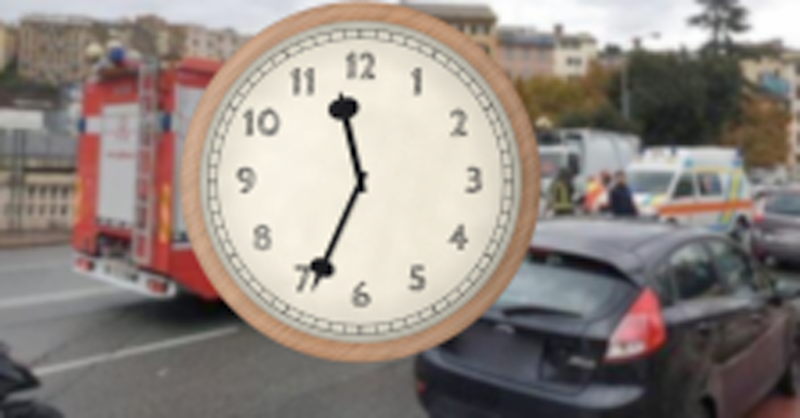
11:34
